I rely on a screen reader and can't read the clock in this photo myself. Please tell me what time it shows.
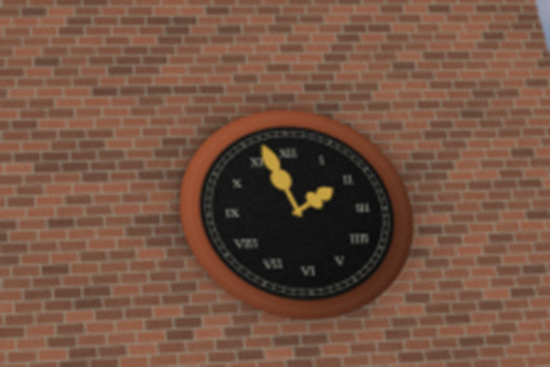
1:57
